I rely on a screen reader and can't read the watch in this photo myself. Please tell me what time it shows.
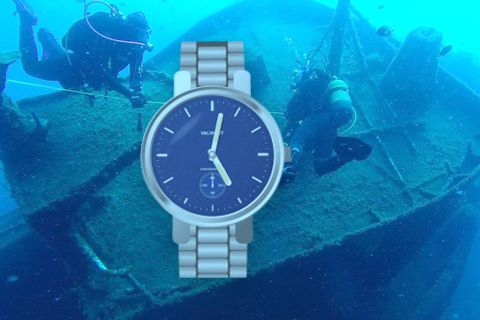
5:02
